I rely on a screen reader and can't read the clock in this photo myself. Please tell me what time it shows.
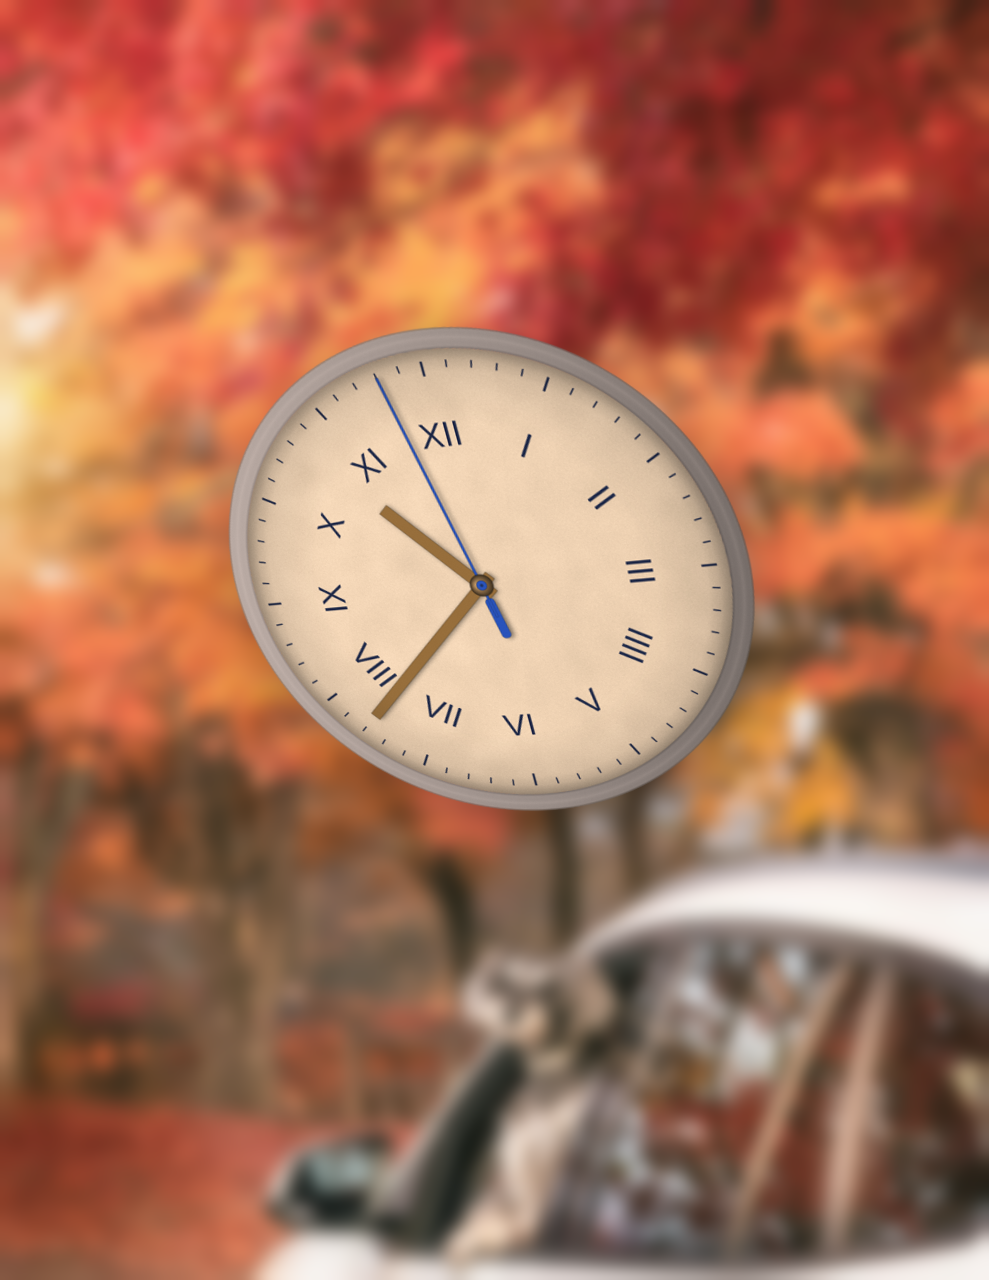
10:37:58
